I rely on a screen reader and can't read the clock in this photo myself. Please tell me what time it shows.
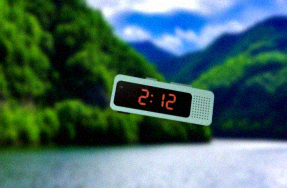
2:12
